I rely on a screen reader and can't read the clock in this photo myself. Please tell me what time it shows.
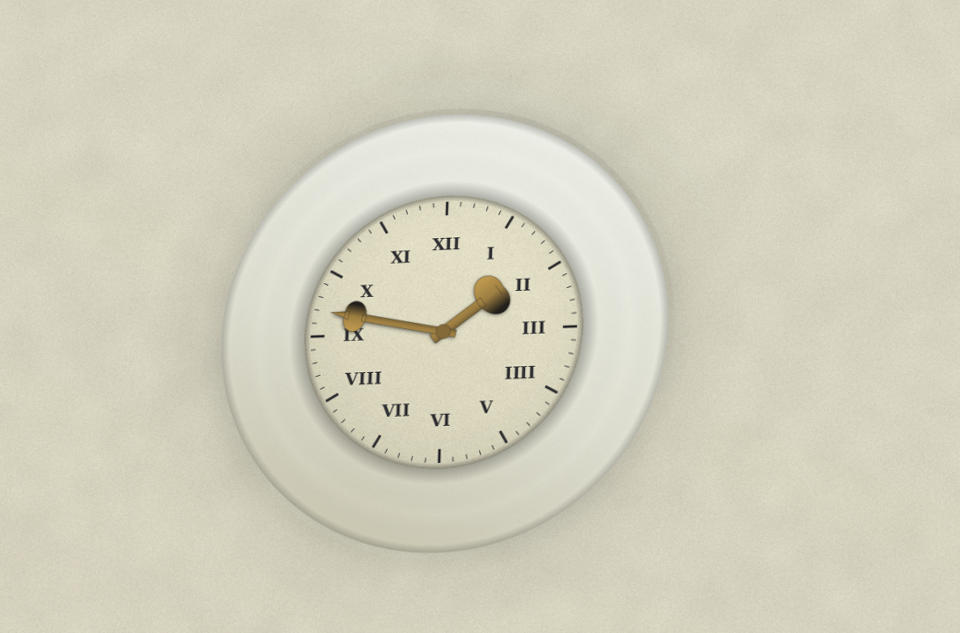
1:47
